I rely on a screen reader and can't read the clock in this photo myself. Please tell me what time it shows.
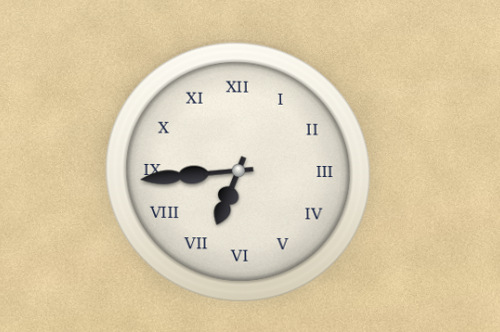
6:44
